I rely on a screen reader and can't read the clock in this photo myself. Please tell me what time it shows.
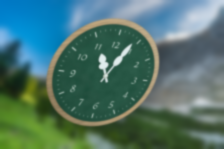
11:04
